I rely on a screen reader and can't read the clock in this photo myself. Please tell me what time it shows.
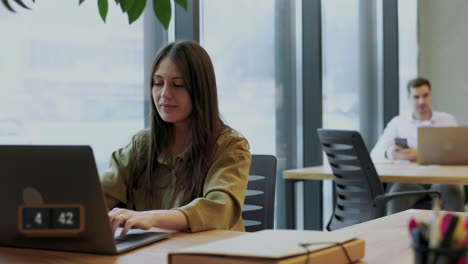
4:42
